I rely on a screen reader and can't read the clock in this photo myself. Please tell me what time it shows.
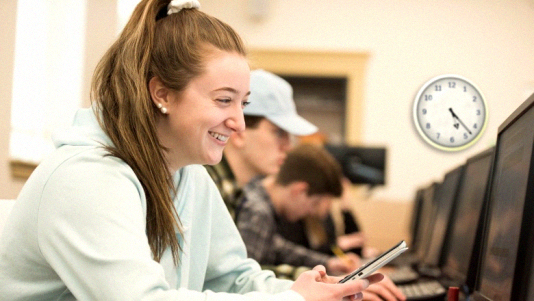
5:23
